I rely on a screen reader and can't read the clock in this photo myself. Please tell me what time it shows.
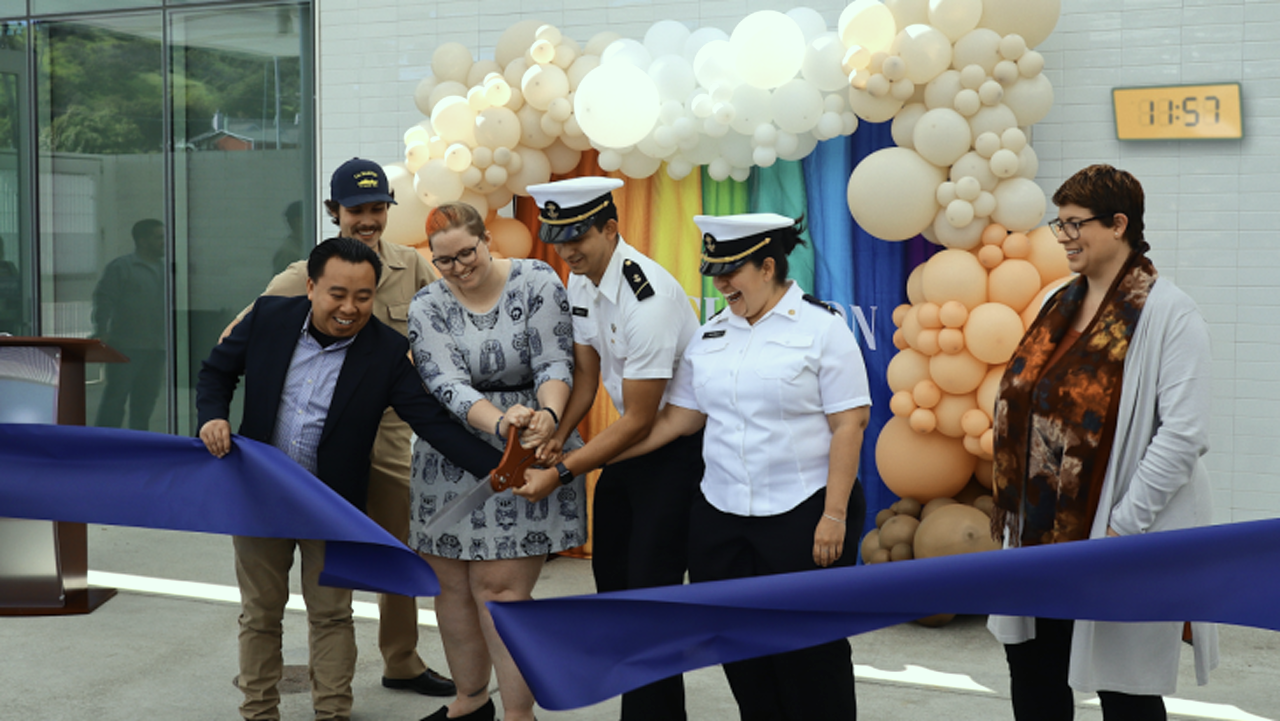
11:57
